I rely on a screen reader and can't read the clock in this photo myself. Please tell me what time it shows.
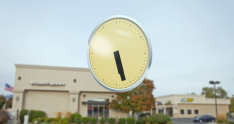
5:27
